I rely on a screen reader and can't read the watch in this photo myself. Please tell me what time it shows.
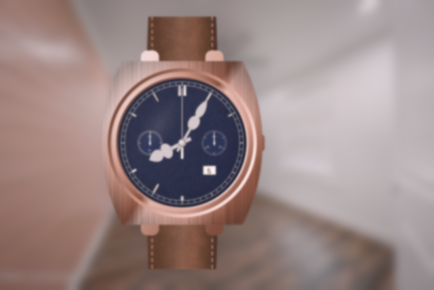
8:05
